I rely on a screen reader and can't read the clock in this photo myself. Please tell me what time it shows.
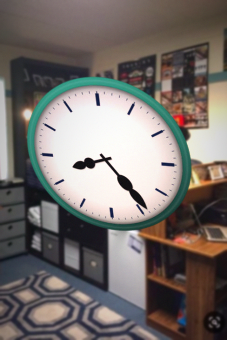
8:24
